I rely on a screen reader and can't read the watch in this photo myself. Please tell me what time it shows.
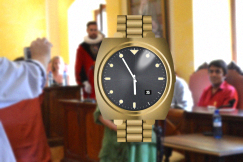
5:55
